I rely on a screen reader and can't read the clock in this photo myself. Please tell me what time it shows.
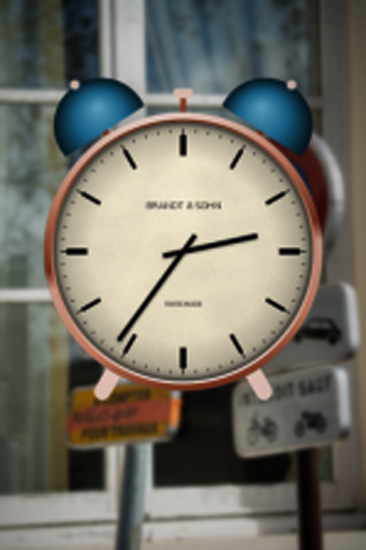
2:36
